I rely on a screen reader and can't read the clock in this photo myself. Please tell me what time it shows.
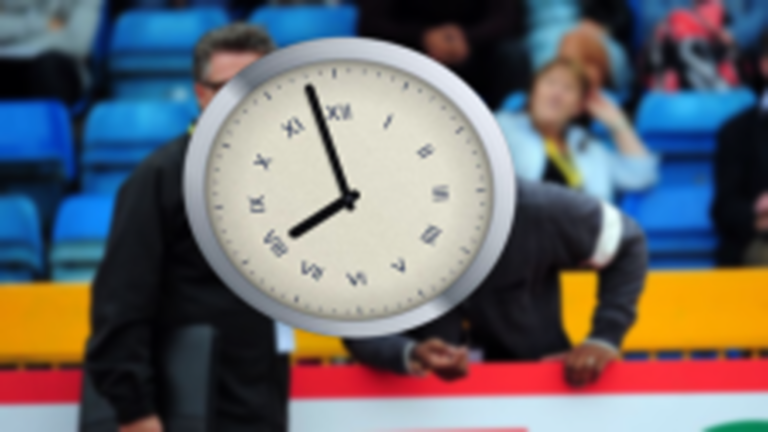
7:58
